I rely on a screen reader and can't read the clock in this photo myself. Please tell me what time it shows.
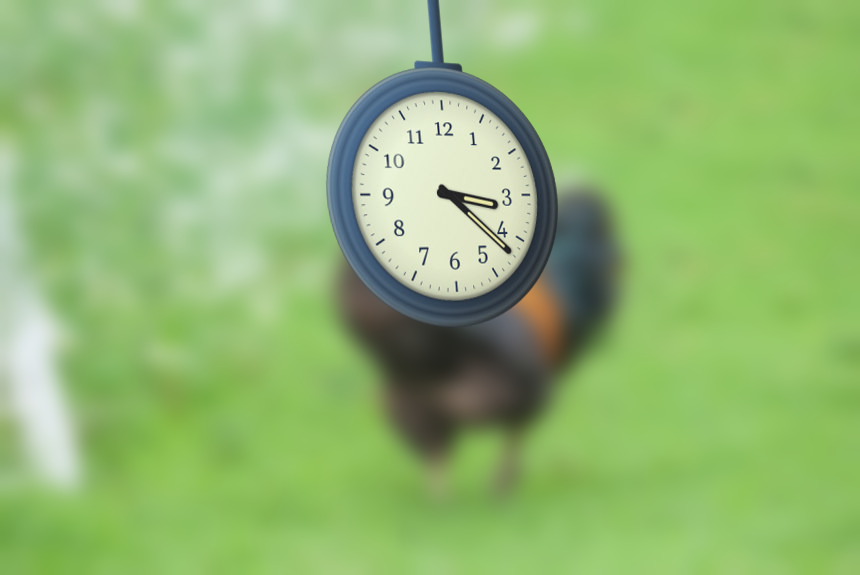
3:22
